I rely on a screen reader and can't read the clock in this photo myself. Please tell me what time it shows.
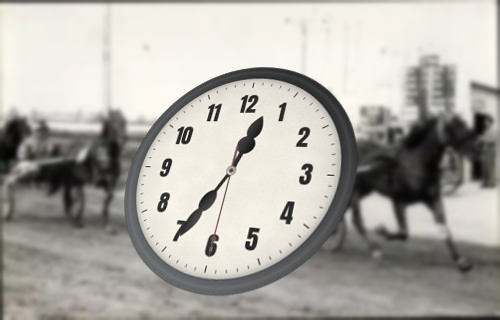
12:34:30
